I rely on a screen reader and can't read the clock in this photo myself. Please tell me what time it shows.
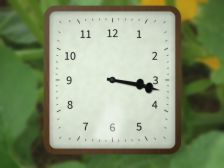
3:17
